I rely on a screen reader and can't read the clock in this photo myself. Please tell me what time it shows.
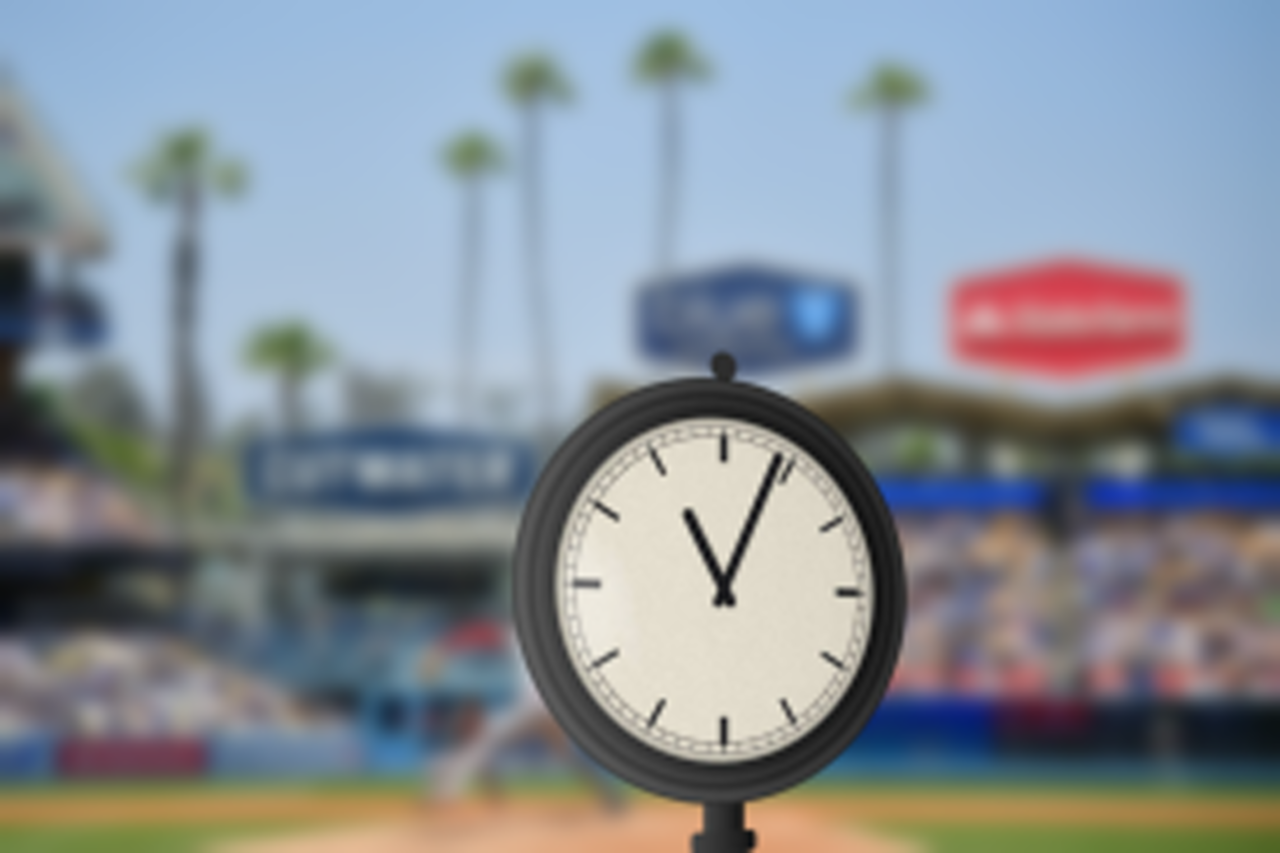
11:04
